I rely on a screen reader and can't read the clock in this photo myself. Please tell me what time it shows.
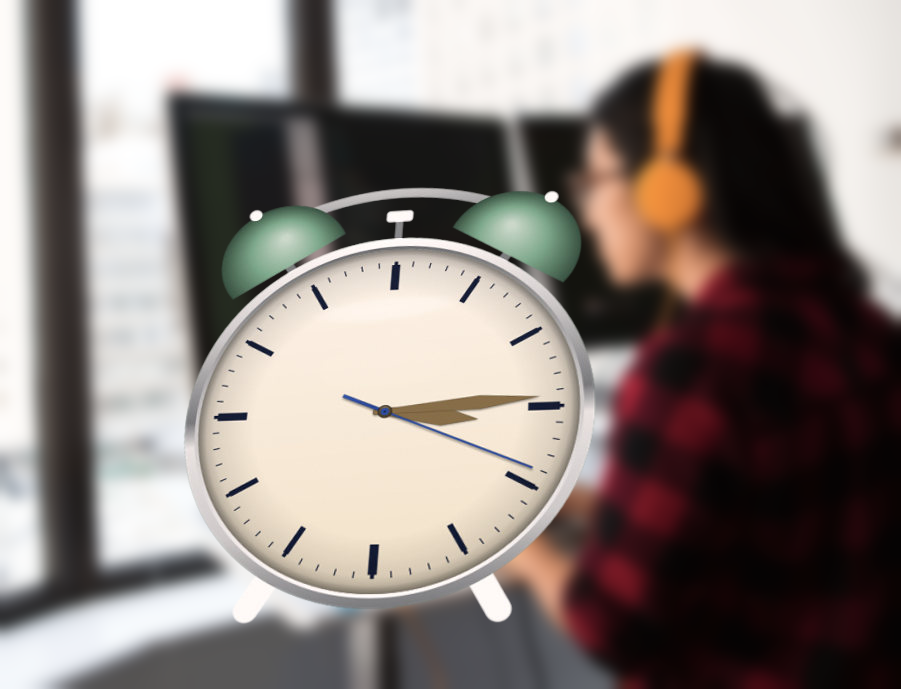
3:14:19
